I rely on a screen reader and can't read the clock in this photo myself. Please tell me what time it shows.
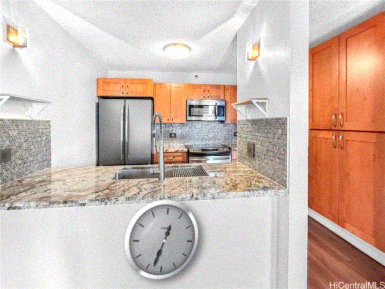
12:33
